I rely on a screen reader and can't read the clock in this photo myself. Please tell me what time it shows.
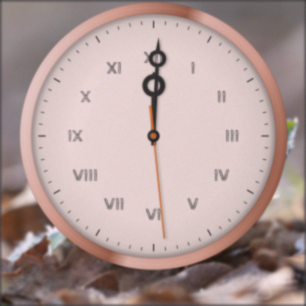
12:00:29
